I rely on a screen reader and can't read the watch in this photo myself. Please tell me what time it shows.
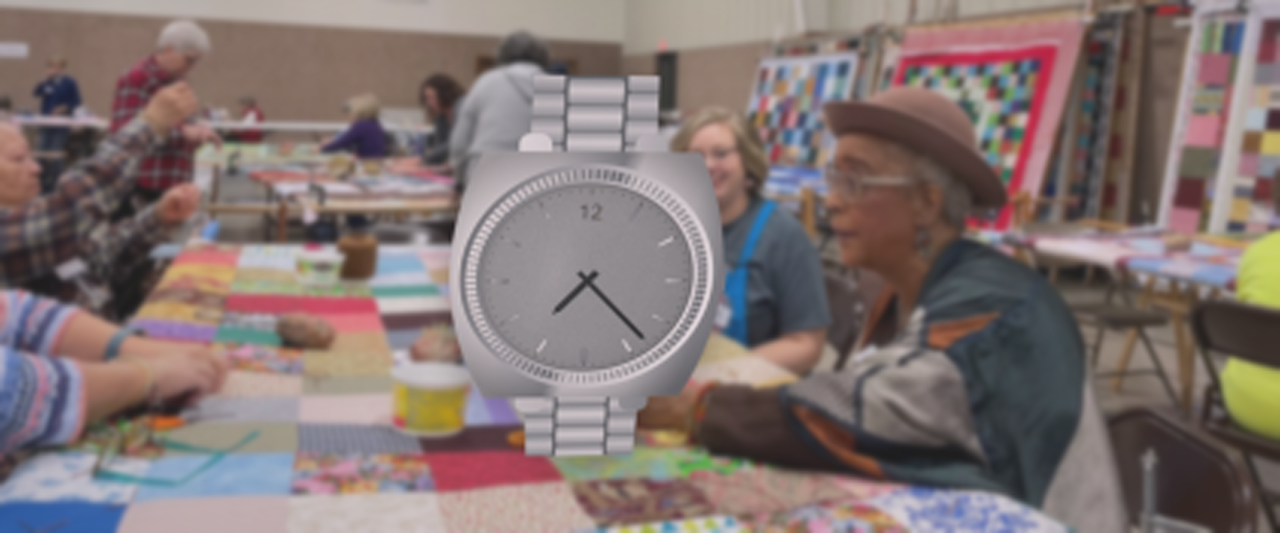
7:23
